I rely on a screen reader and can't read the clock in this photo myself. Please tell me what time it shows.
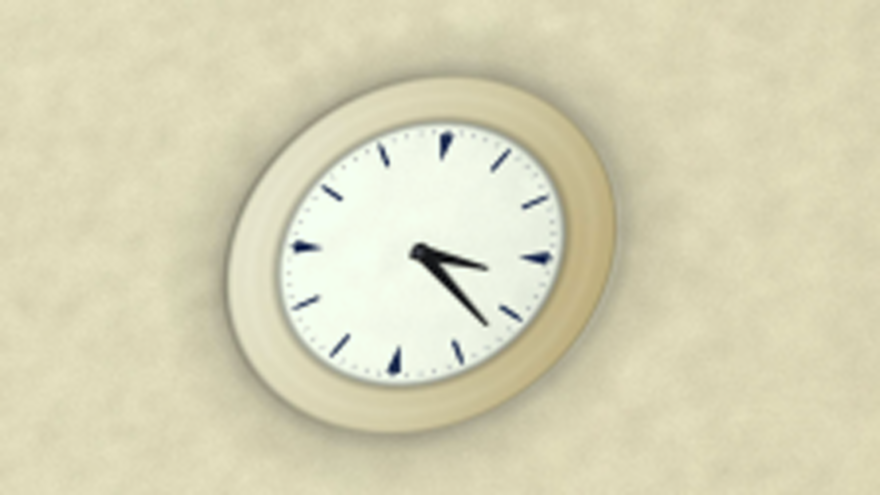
3:22
